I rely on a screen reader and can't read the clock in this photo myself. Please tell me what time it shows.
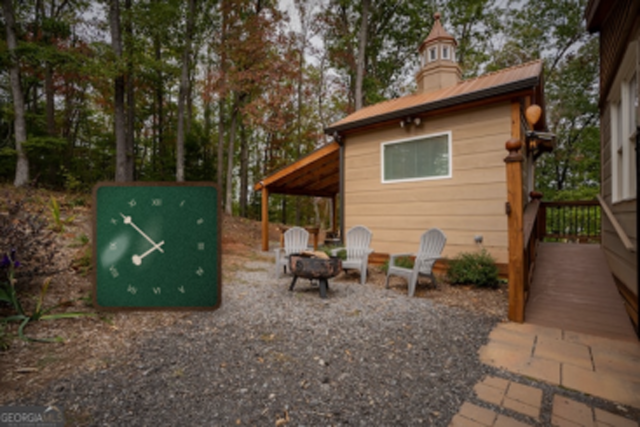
7:52
